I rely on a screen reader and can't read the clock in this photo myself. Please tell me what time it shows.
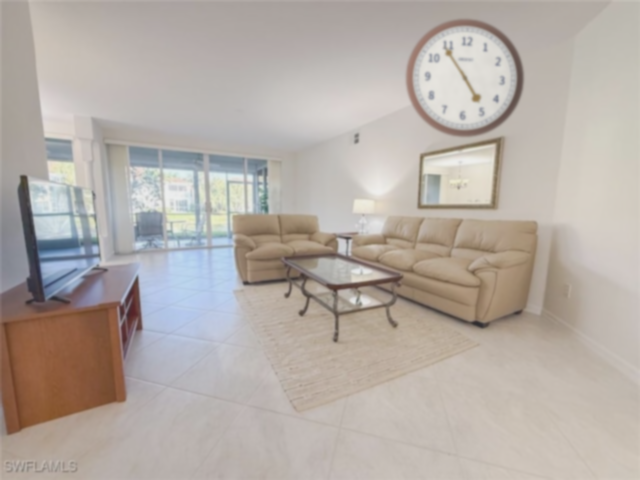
4:54
